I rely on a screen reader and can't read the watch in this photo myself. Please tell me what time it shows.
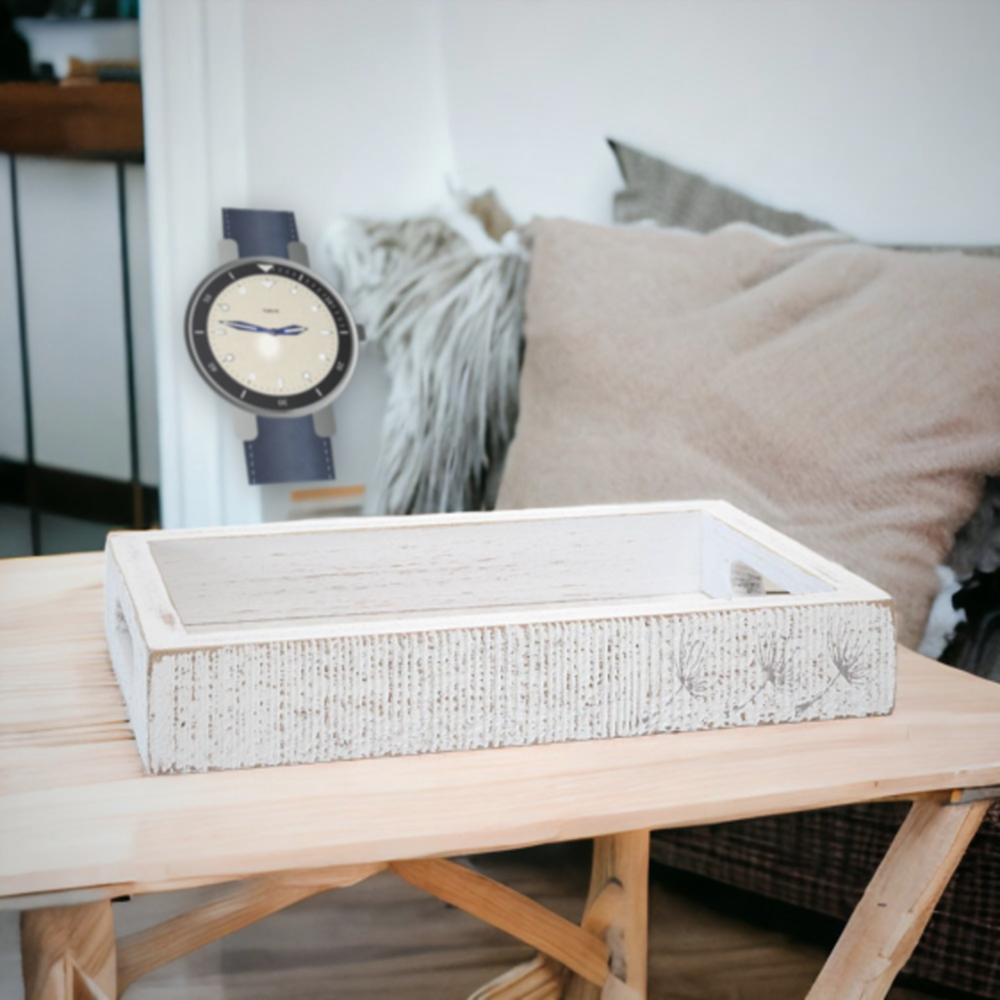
2:47
